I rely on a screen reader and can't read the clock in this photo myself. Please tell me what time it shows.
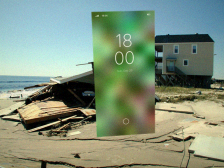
18:00
